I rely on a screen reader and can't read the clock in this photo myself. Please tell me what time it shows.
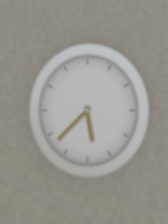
5:38
